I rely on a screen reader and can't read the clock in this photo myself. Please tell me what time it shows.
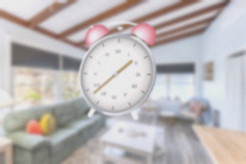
1:38
